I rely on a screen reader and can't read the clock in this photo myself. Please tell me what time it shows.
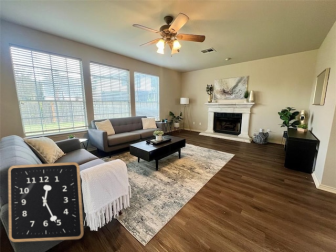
12:26
